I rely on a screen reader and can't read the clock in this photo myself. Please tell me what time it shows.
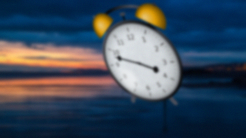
3:48
